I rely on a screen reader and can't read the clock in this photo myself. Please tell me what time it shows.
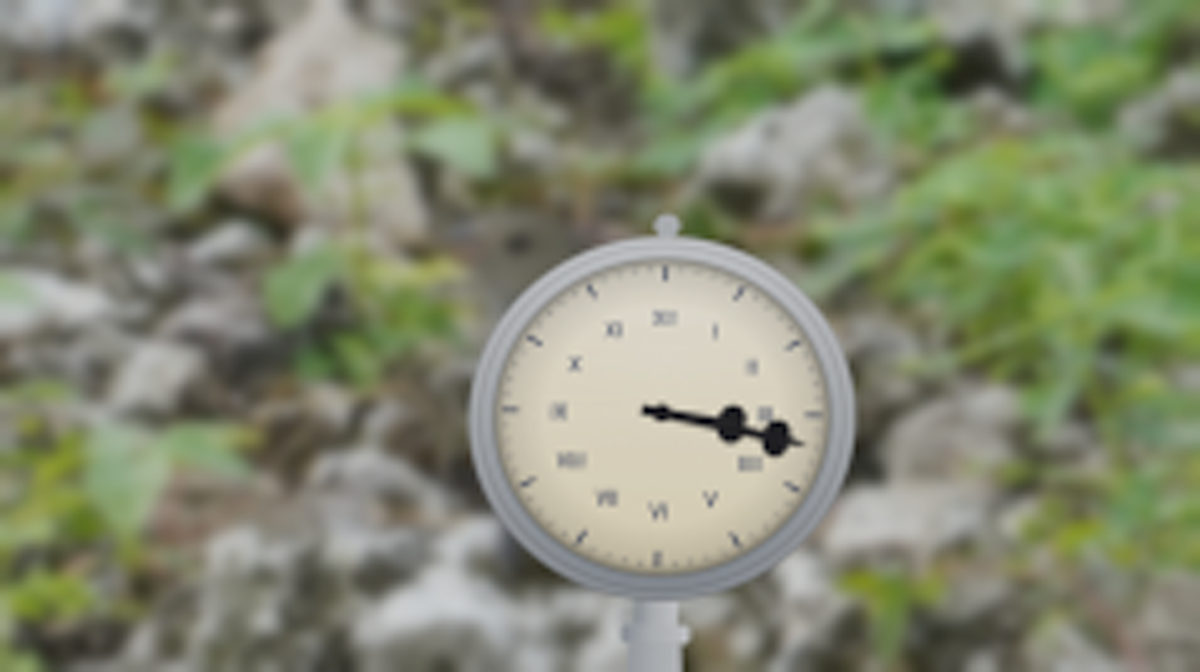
3:17
